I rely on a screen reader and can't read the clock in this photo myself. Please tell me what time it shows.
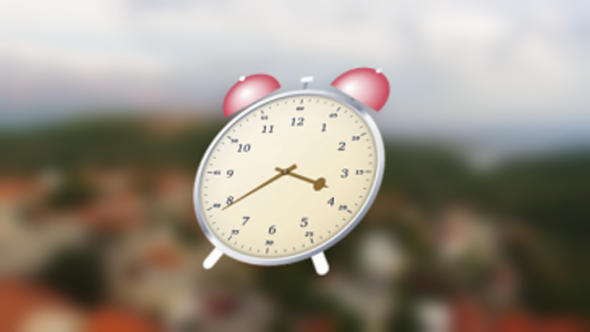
3:39
